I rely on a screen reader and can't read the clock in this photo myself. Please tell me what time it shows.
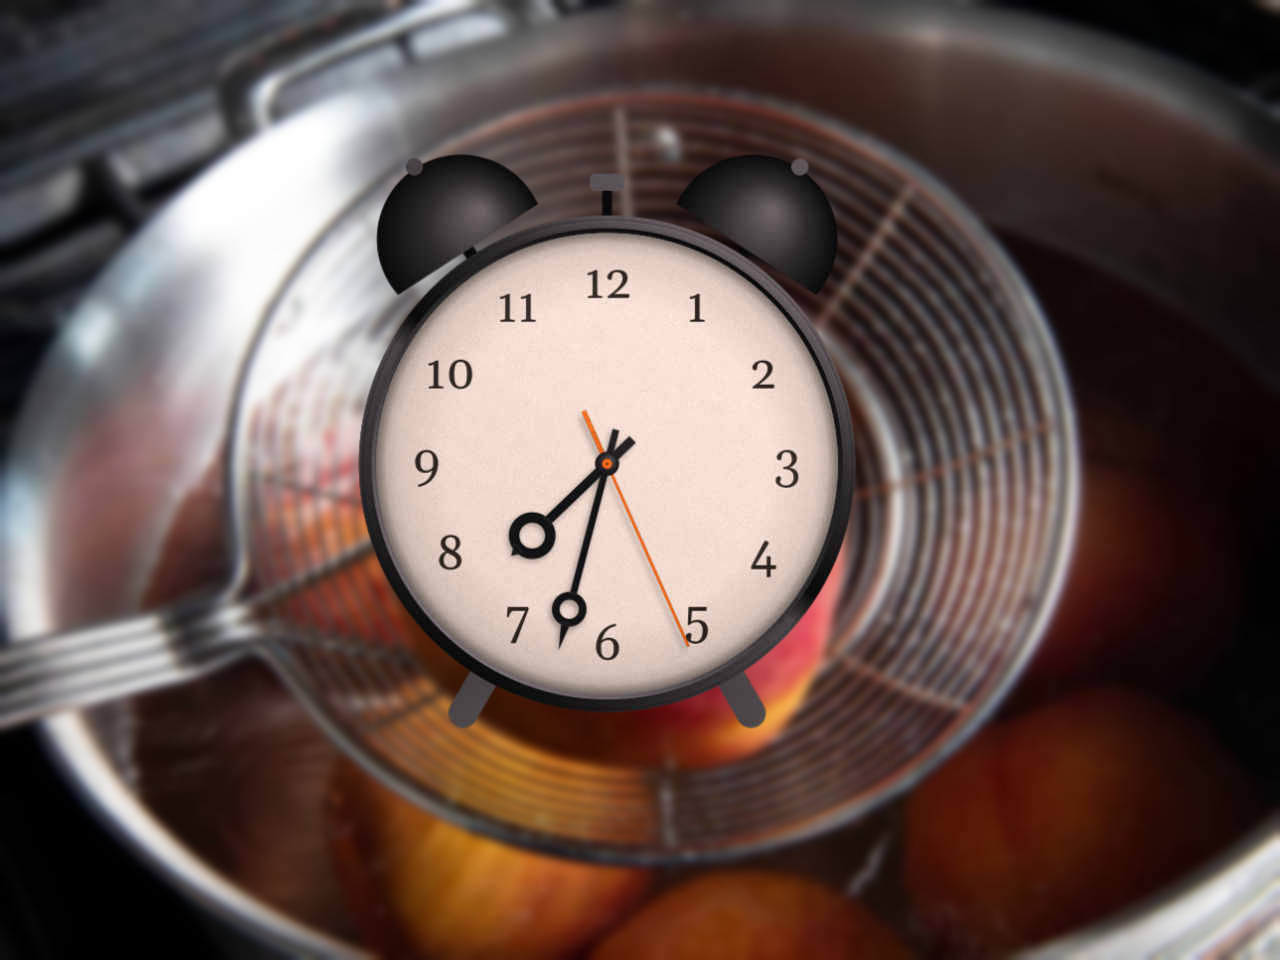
7:32:26
